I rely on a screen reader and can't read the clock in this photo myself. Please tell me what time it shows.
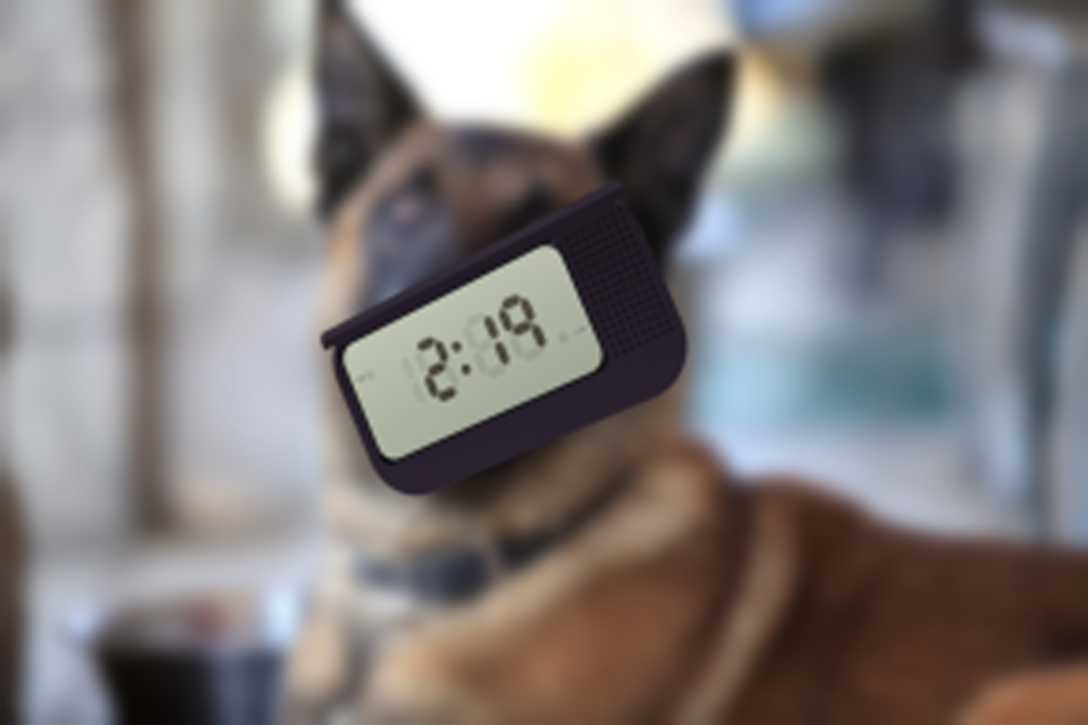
2:19
